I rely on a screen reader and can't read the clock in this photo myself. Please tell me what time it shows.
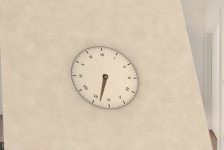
6:33
